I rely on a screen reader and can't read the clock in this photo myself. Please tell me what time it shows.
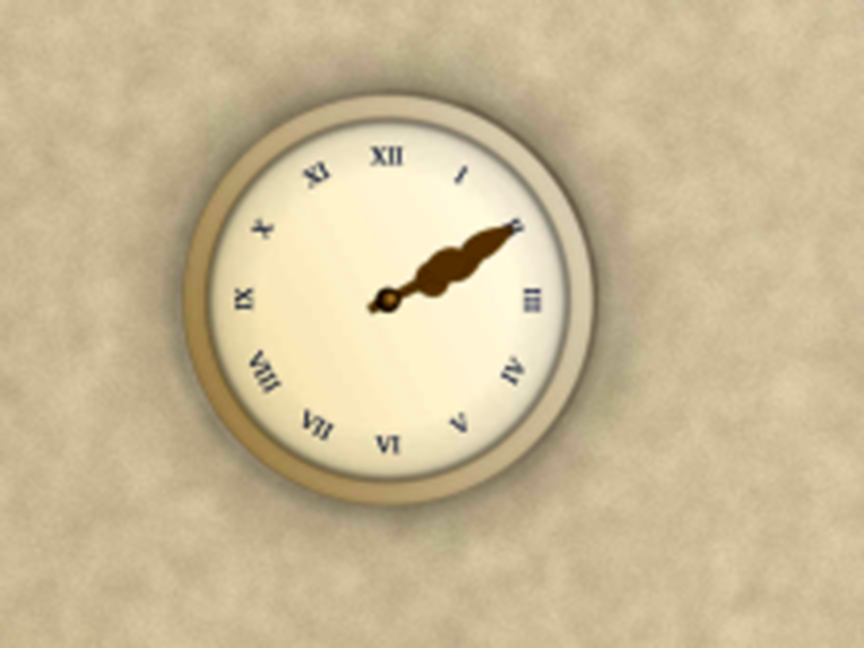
2:10
